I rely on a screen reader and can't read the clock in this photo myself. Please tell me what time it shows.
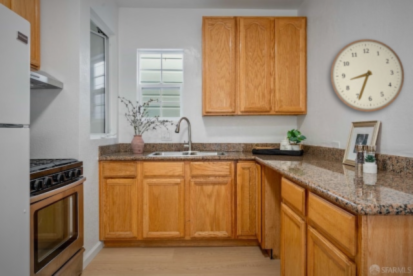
8:34
